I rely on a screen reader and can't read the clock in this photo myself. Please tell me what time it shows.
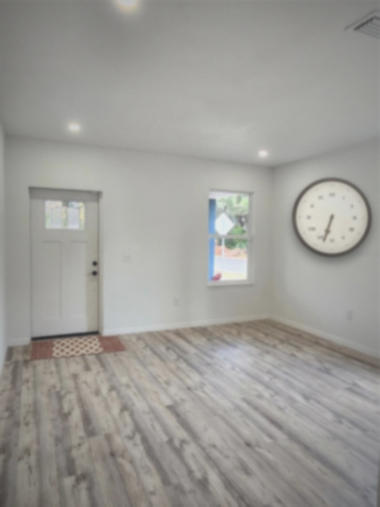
6:33
